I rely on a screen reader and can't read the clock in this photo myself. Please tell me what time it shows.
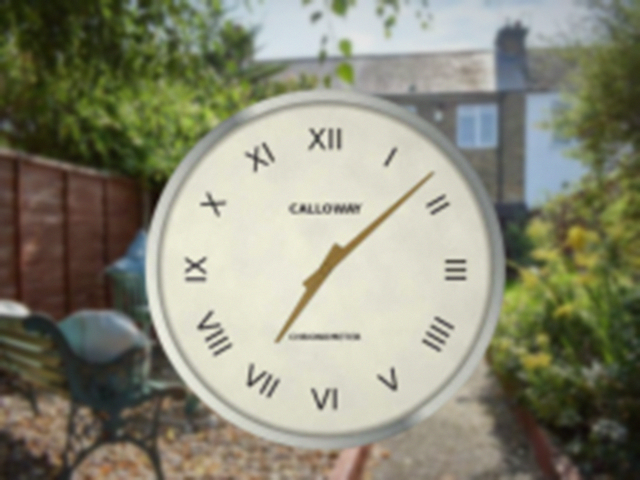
7:08
